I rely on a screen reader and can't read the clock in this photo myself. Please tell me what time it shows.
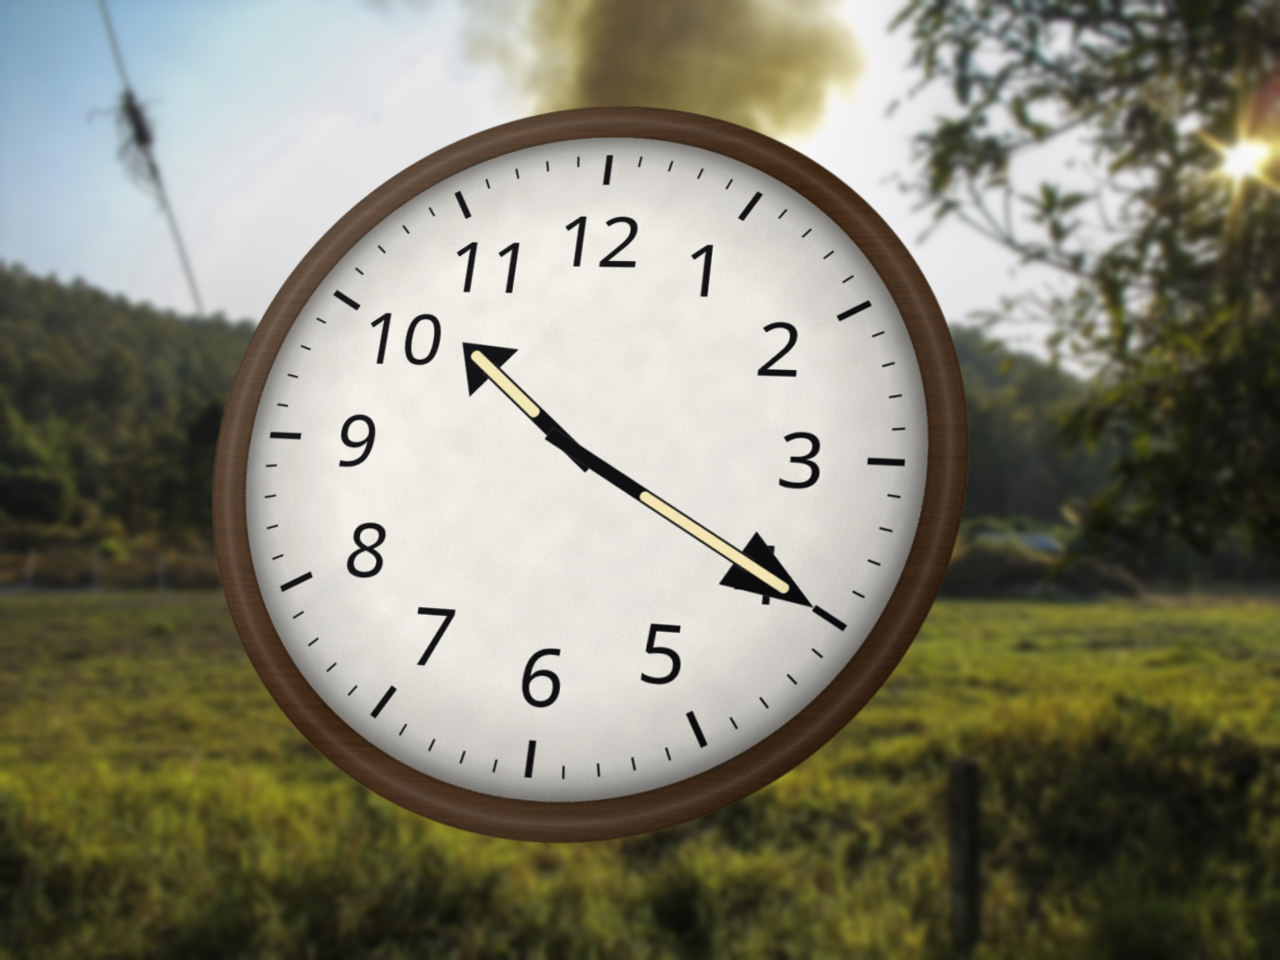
10:20
